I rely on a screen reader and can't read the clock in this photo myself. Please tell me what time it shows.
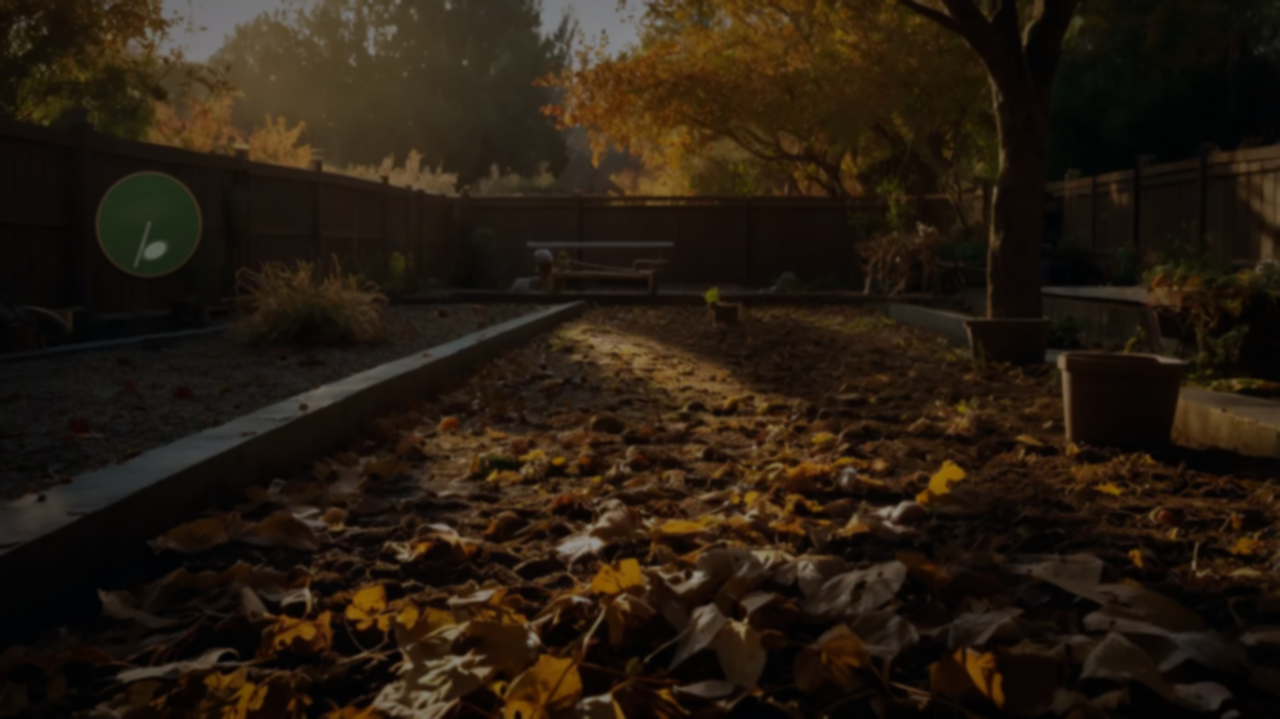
6:33
